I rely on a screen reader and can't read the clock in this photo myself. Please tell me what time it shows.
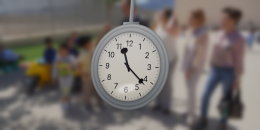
11:22
